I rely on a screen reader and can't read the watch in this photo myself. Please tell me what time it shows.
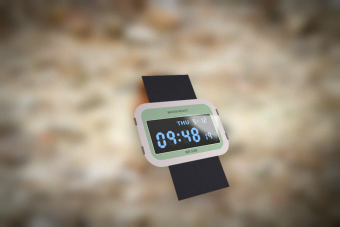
9:48:19
